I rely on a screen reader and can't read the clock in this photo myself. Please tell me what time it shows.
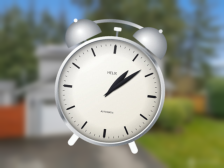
1:08
